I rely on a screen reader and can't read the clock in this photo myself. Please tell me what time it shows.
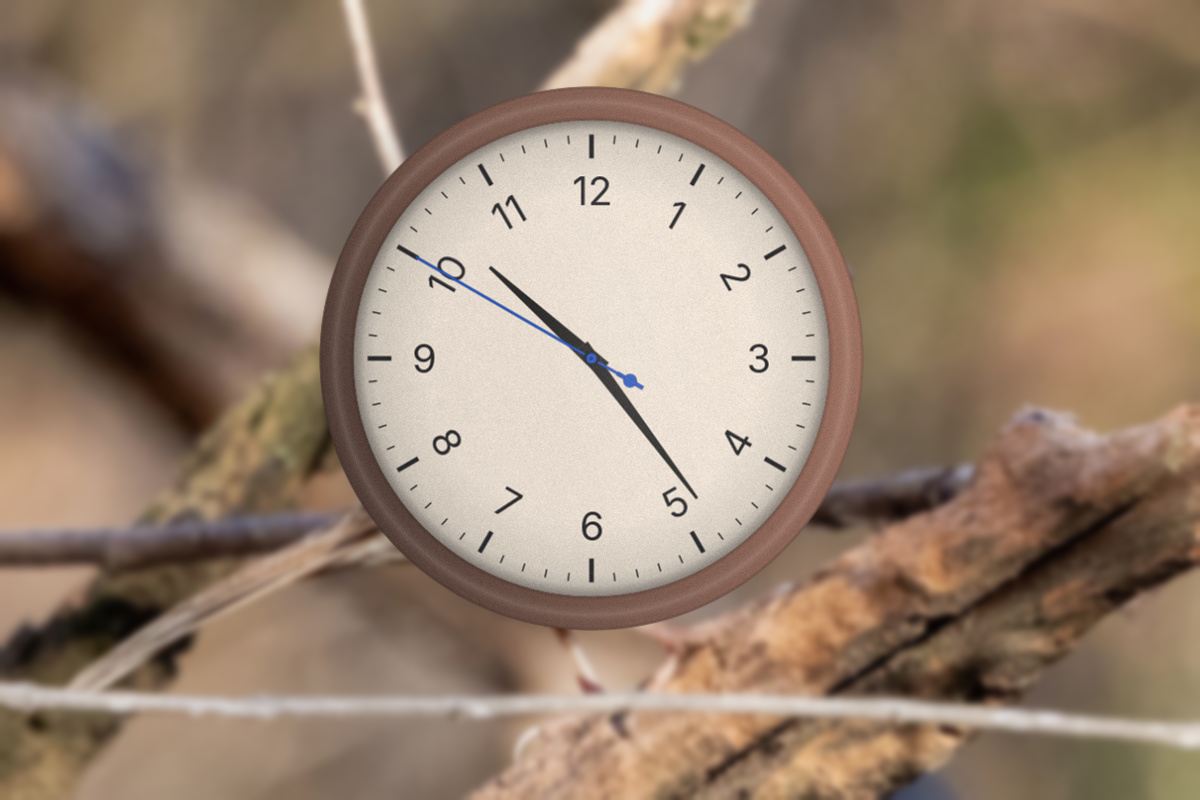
10:23:50
